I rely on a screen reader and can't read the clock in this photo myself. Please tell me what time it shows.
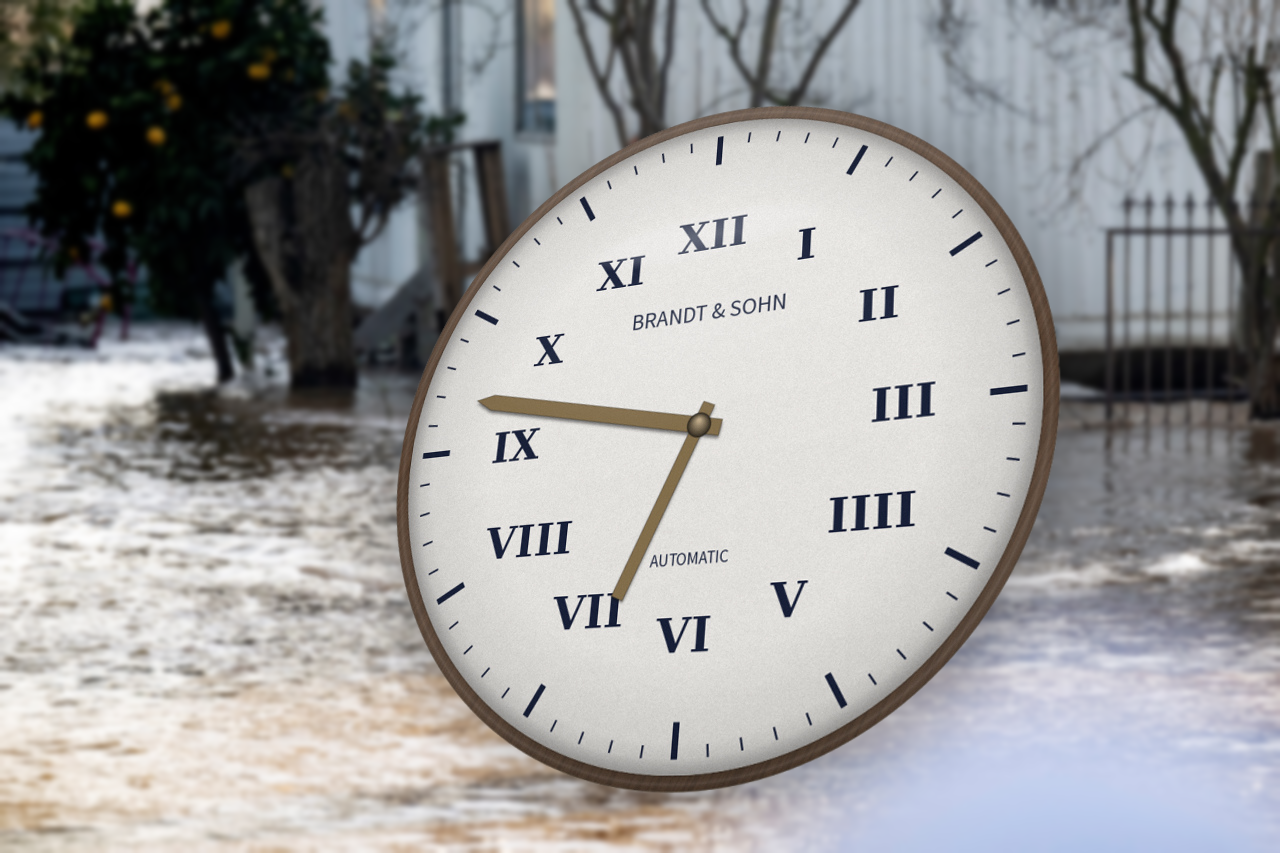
6:47
